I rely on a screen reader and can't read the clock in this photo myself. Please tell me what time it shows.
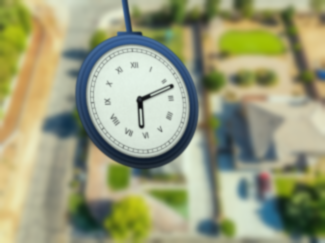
6:12
